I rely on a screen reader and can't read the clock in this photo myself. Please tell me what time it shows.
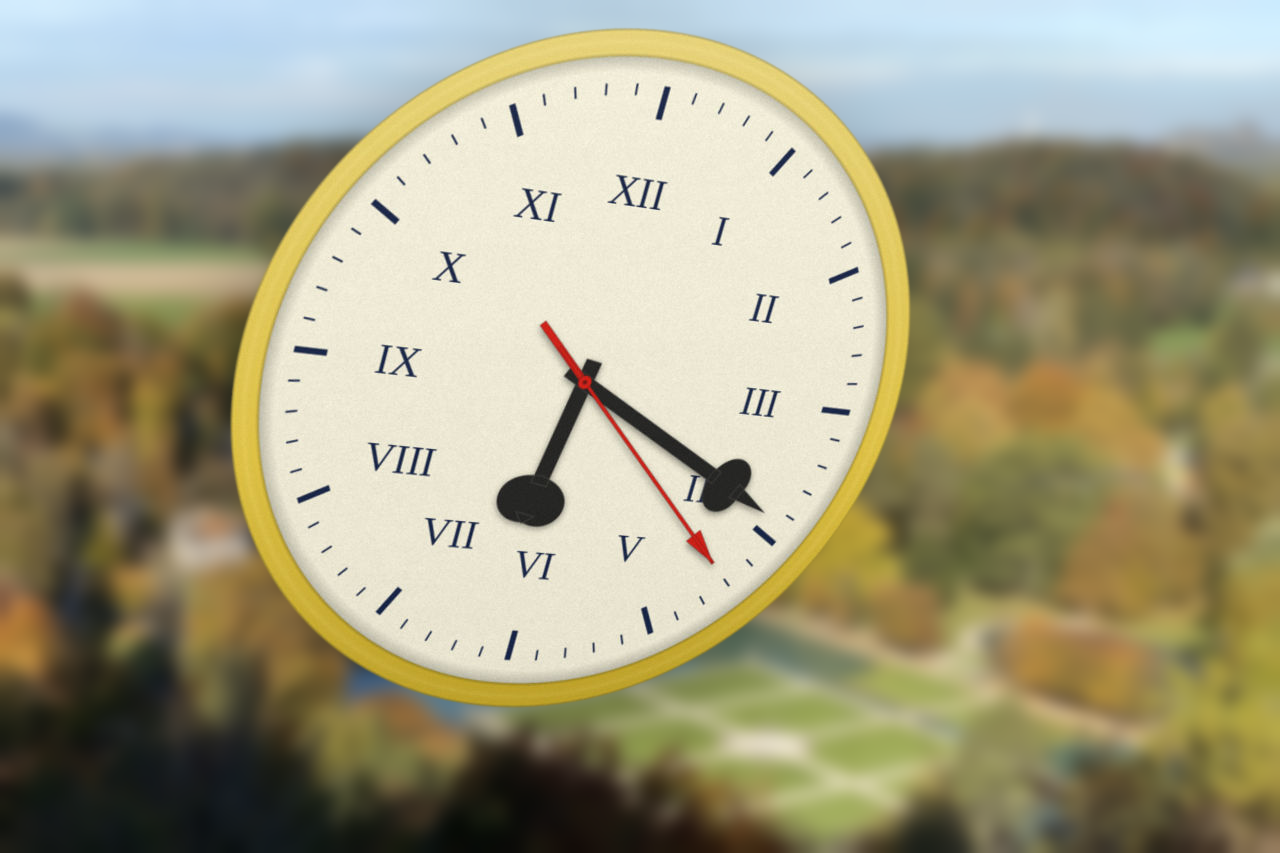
6:19:22
